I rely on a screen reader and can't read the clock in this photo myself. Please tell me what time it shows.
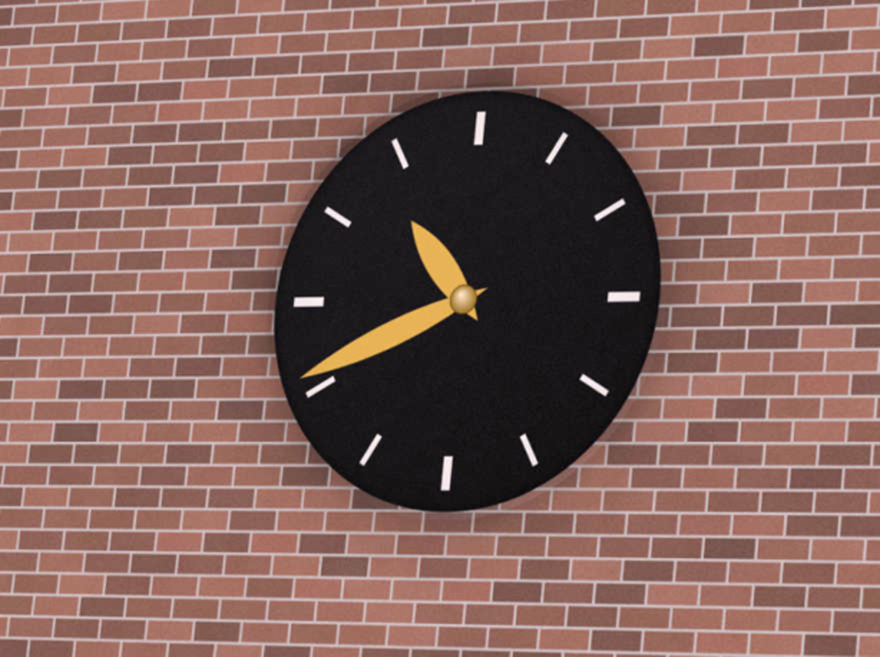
10:41
